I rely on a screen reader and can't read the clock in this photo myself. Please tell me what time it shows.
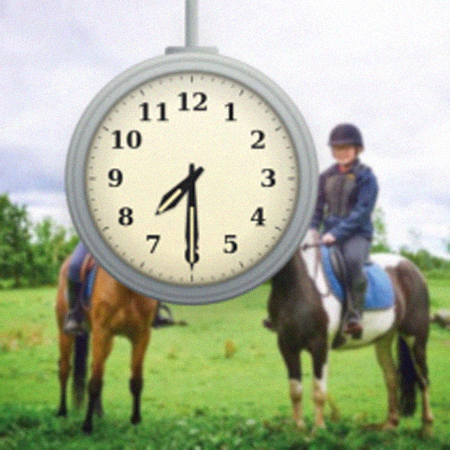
7:30
